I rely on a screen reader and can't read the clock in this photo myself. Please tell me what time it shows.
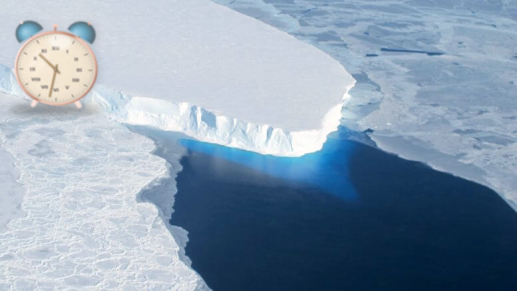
10:32
